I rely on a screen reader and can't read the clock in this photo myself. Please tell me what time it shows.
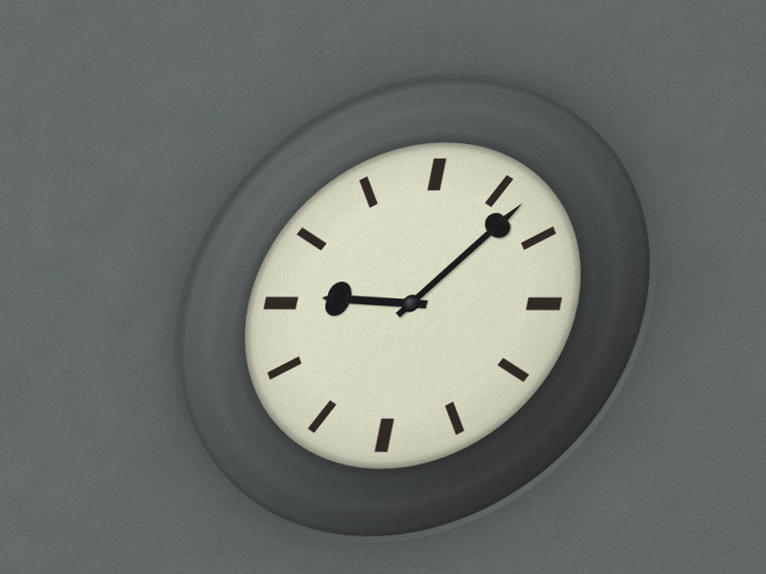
9:07
